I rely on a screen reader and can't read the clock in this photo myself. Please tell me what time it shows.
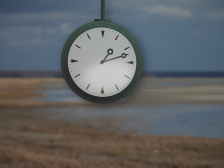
1:12
